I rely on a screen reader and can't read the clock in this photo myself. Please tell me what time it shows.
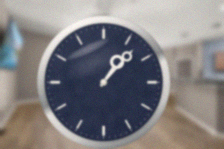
1:07
